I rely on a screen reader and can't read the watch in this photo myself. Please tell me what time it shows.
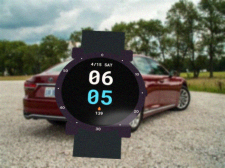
6:05
